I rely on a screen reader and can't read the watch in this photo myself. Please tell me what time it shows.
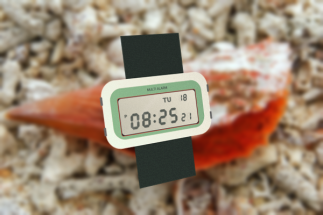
8:25:21
